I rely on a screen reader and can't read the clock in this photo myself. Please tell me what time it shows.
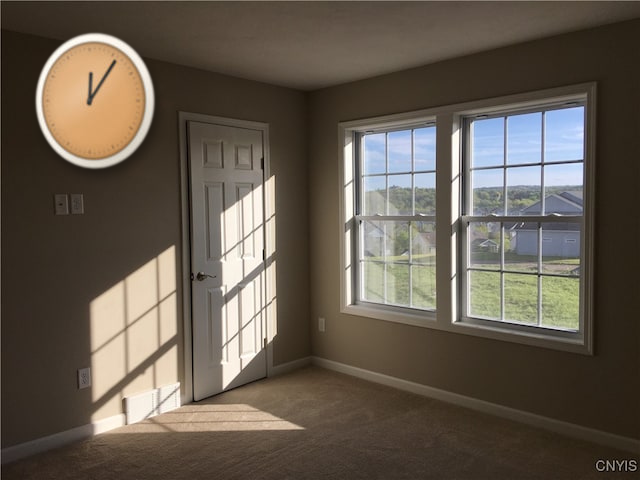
12:06
